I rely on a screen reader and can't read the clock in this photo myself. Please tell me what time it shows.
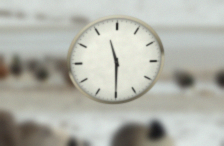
11:30
